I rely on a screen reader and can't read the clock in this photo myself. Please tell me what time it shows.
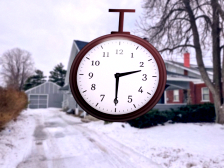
2:30
